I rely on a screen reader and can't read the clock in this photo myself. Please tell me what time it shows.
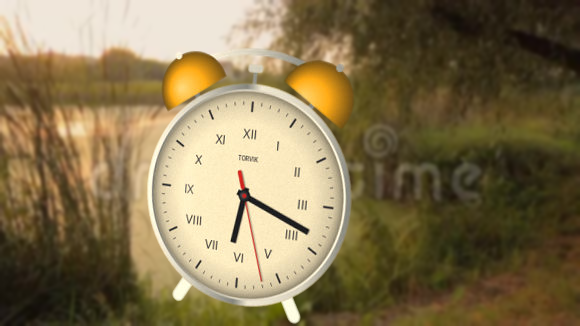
6:18:27
